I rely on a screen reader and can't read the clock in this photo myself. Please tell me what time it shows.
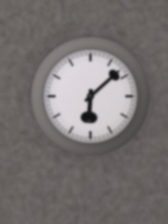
6:08
